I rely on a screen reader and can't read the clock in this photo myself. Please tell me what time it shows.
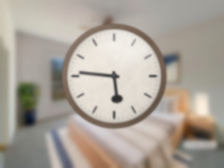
5:46
